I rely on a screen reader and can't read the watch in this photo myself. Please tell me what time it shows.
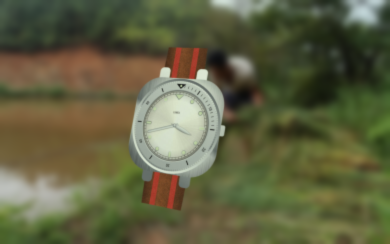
3:42
